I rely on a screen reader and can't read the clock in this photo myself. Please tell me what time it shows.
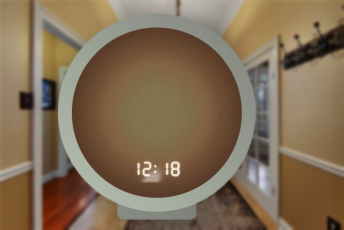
12:18
